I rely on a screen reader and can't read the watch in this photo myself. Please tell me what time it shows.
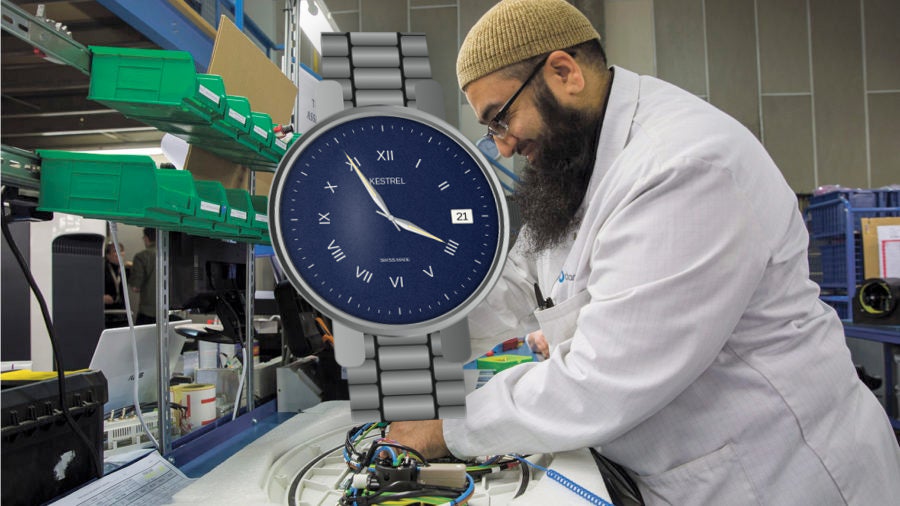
3:55
